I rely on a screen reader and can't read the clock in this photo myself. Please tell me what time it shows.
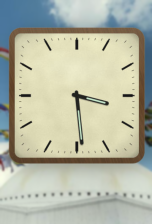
3:29
